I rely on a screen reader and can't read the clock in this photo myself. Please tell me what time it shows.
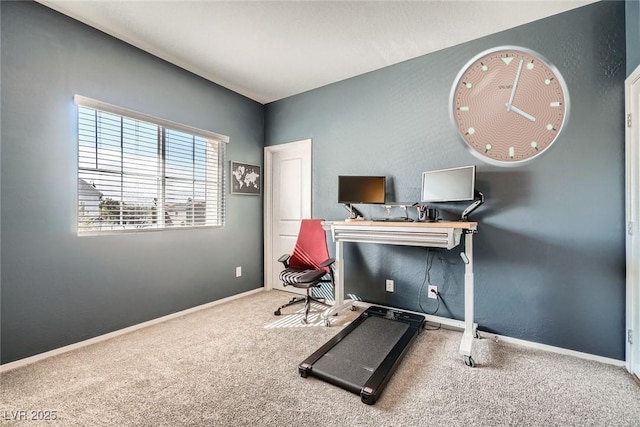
4:03
